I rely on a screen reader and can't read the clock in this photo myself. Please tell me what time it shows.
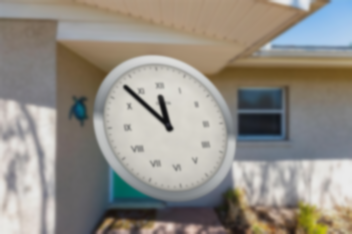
11:53
